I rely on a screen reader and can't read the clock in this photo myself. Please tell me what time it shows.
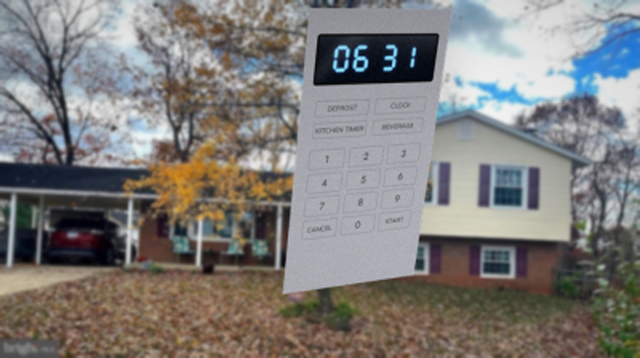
6:31
